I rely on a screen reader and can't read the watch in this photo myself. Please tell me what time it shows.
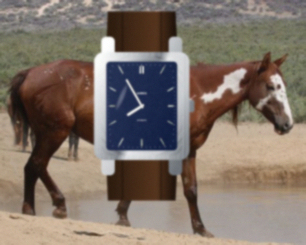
7:55
